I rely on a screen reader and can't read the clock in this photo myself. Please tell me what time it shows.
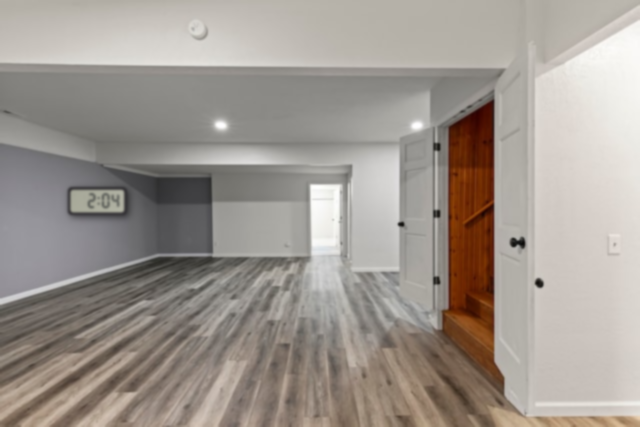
2:04
